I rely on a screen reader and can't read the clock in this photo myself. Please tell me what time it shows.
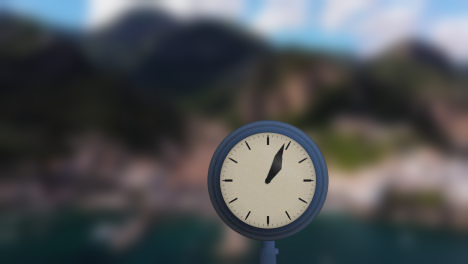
1:04
